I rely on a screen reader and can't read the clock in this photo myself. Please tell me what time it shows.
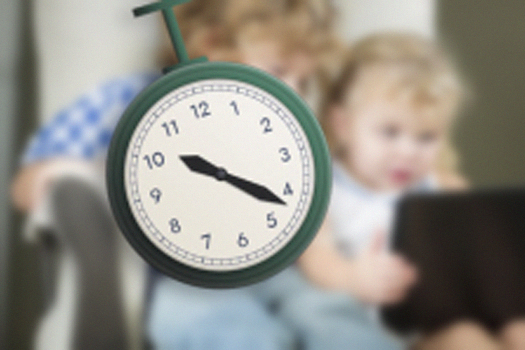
10:22
